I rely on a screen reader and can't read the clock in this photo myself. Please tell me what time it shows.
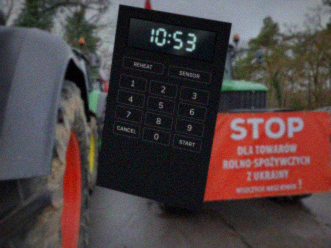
10:53
